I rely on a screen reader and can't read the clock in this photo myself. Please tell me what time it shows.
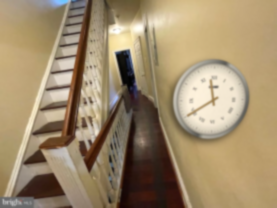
11:40
